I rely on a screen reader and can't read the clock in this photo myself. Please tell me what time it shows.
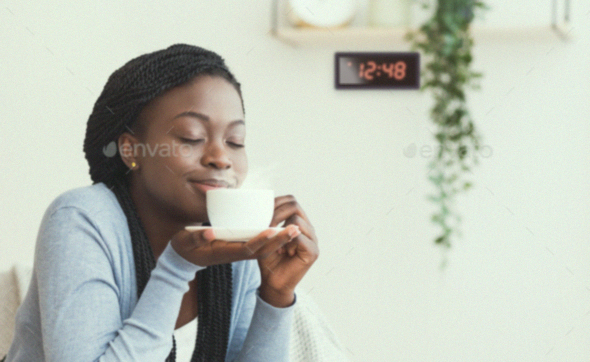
12:48
